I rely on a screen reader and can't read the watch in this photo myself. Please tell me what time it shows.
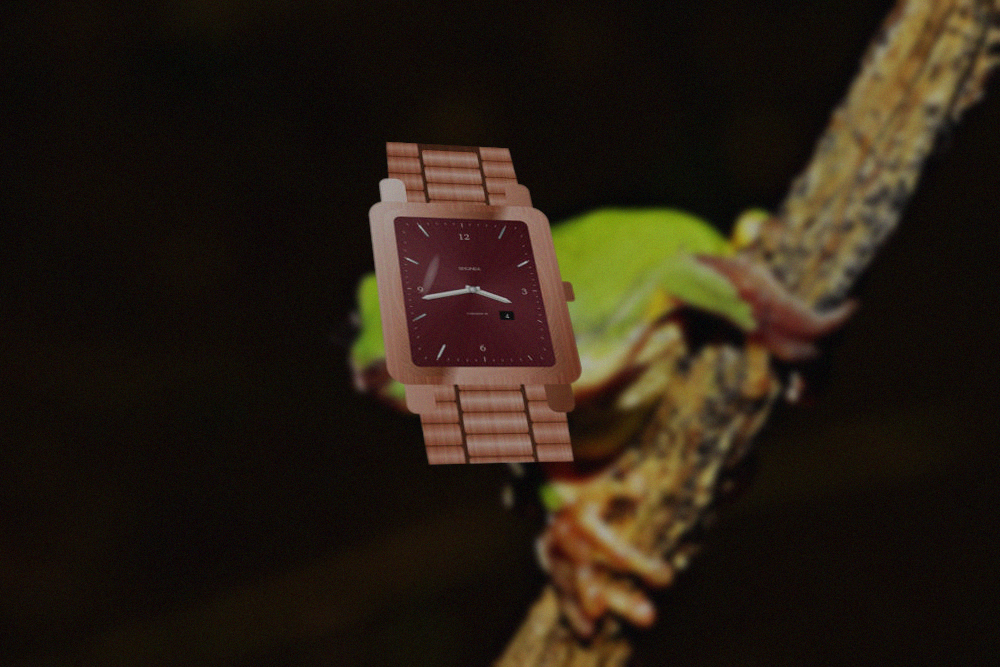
3:43
